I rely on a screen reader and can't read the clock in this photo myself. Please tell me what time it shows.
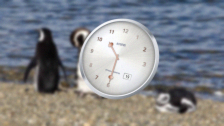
10:30
